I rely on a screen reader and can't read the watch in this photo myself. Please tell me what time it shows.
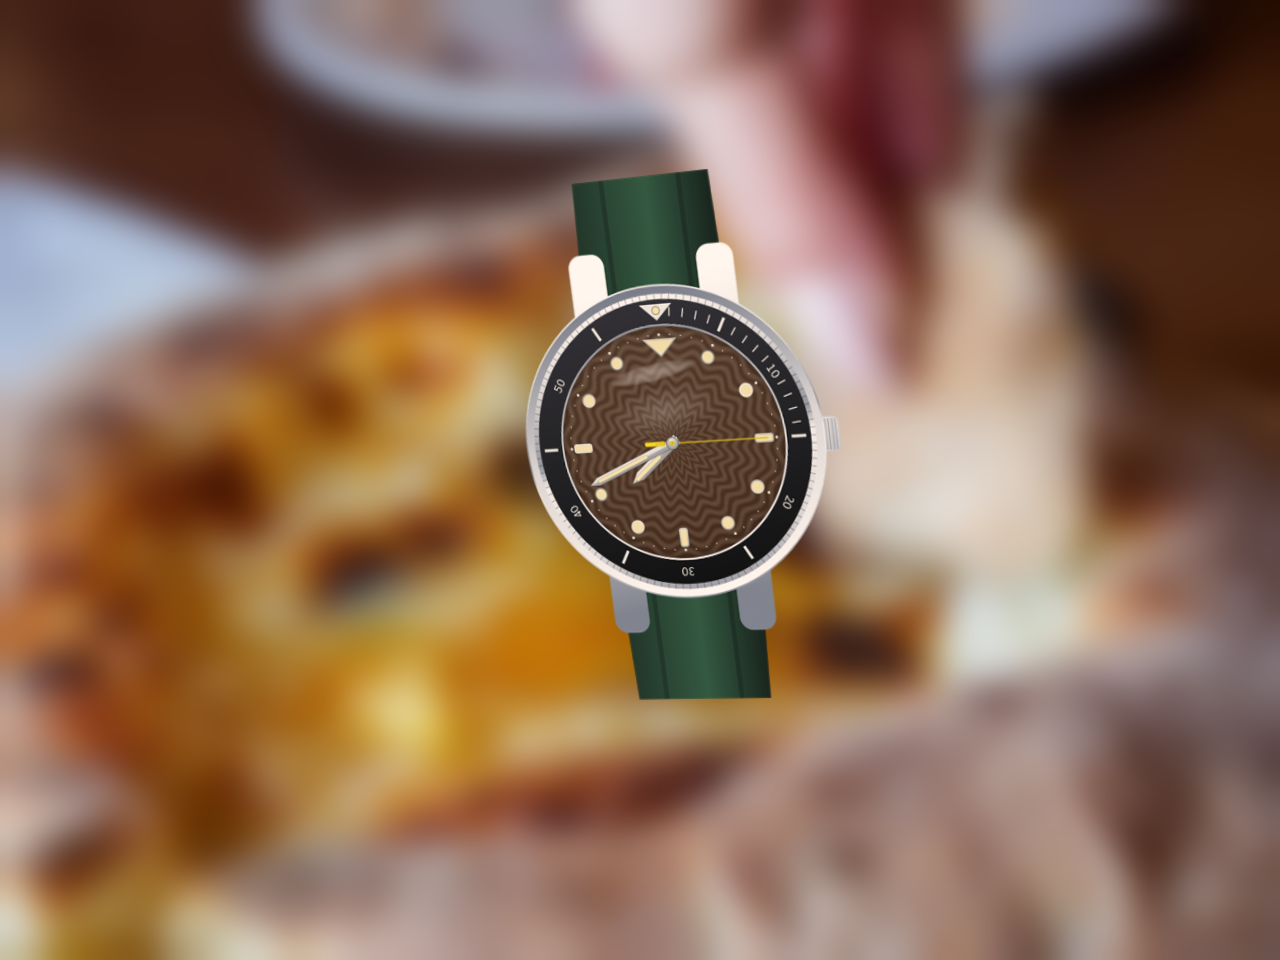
7:41:15
